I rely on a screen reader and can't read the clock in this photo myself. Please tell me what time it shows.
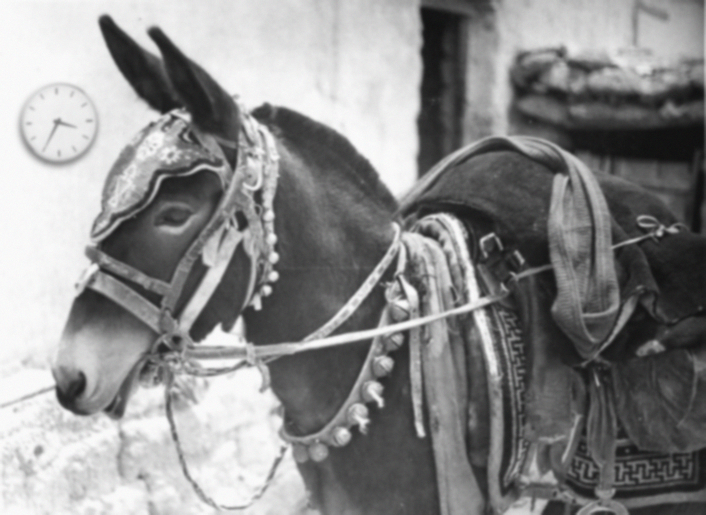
3:35
